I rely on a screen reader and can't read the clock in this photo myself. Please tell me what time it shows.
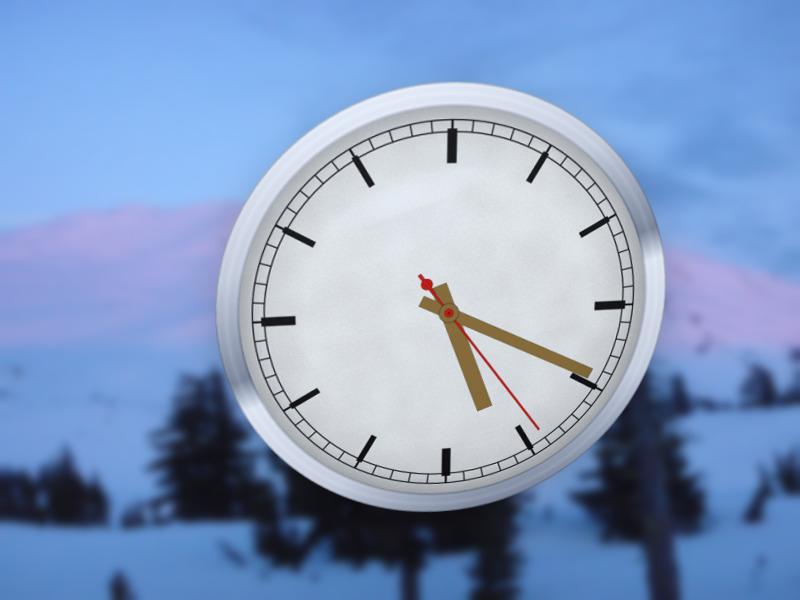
5:19:24
